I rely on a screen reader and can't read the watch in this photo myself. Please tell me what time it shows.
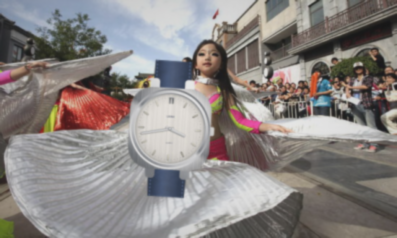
3:43
